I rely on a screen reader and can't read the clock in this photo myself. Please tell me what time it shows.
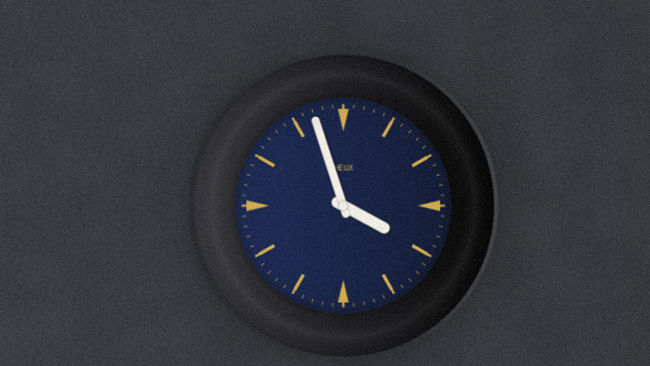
3:57
